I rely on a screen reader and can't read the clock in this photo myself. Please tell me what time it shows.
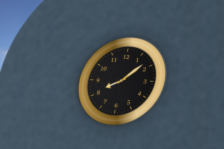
8:08
